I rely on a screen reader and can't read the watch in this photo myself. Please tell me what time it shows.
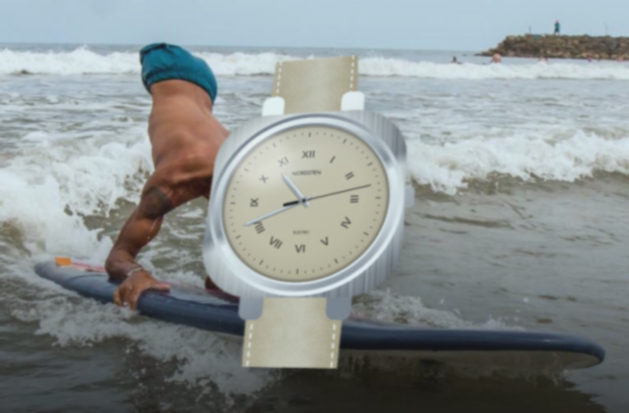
10:41:13
